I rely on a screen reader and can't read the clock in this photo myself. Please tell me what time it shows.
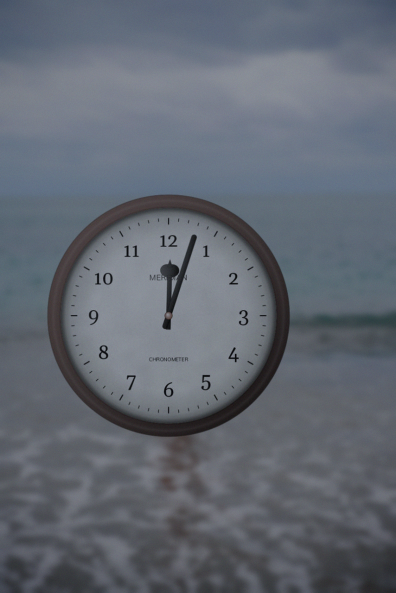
12:03
